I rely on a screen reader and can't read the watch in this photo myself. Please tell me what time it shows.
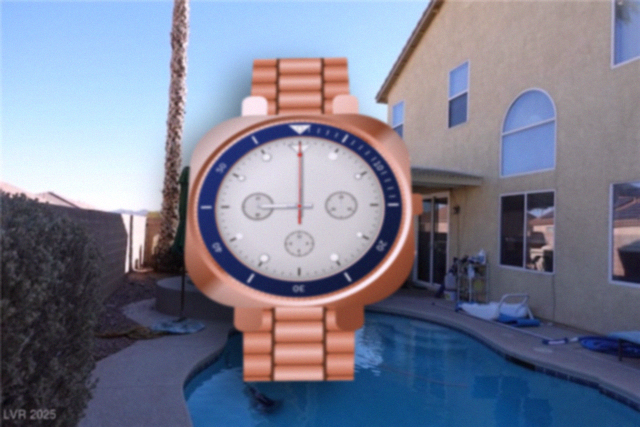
9:00
